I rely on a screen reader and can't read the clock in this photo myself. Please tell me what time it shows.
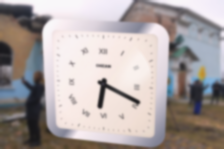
6:19
